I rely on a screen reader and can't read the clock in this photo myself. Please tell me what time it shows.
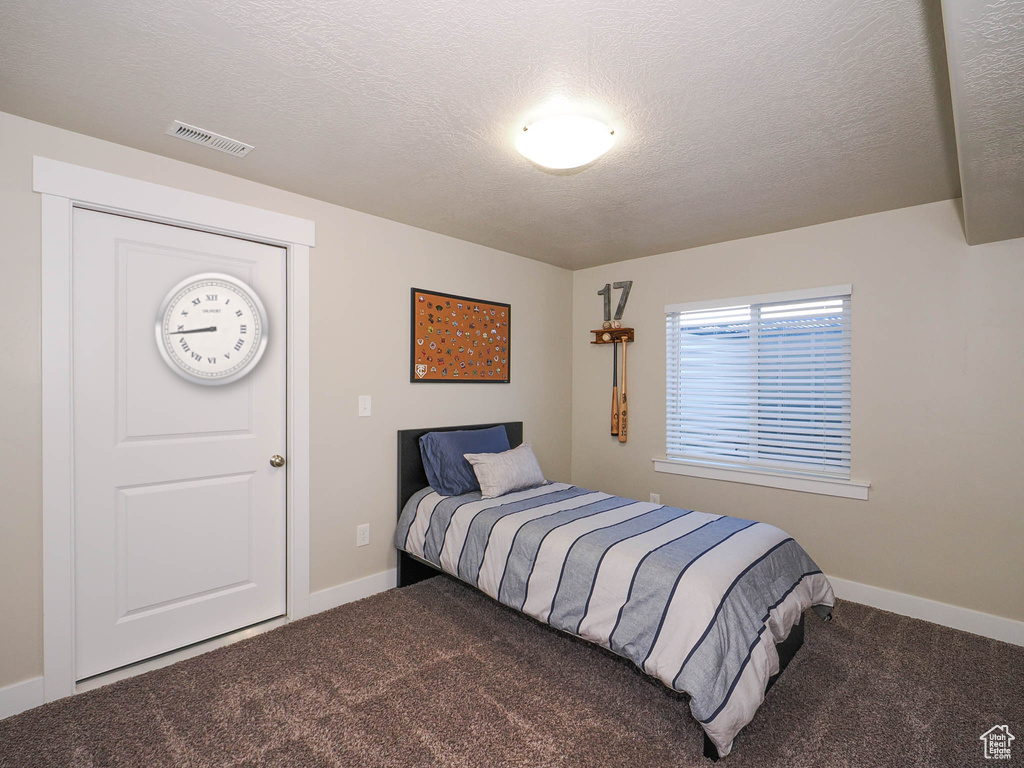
8:44
